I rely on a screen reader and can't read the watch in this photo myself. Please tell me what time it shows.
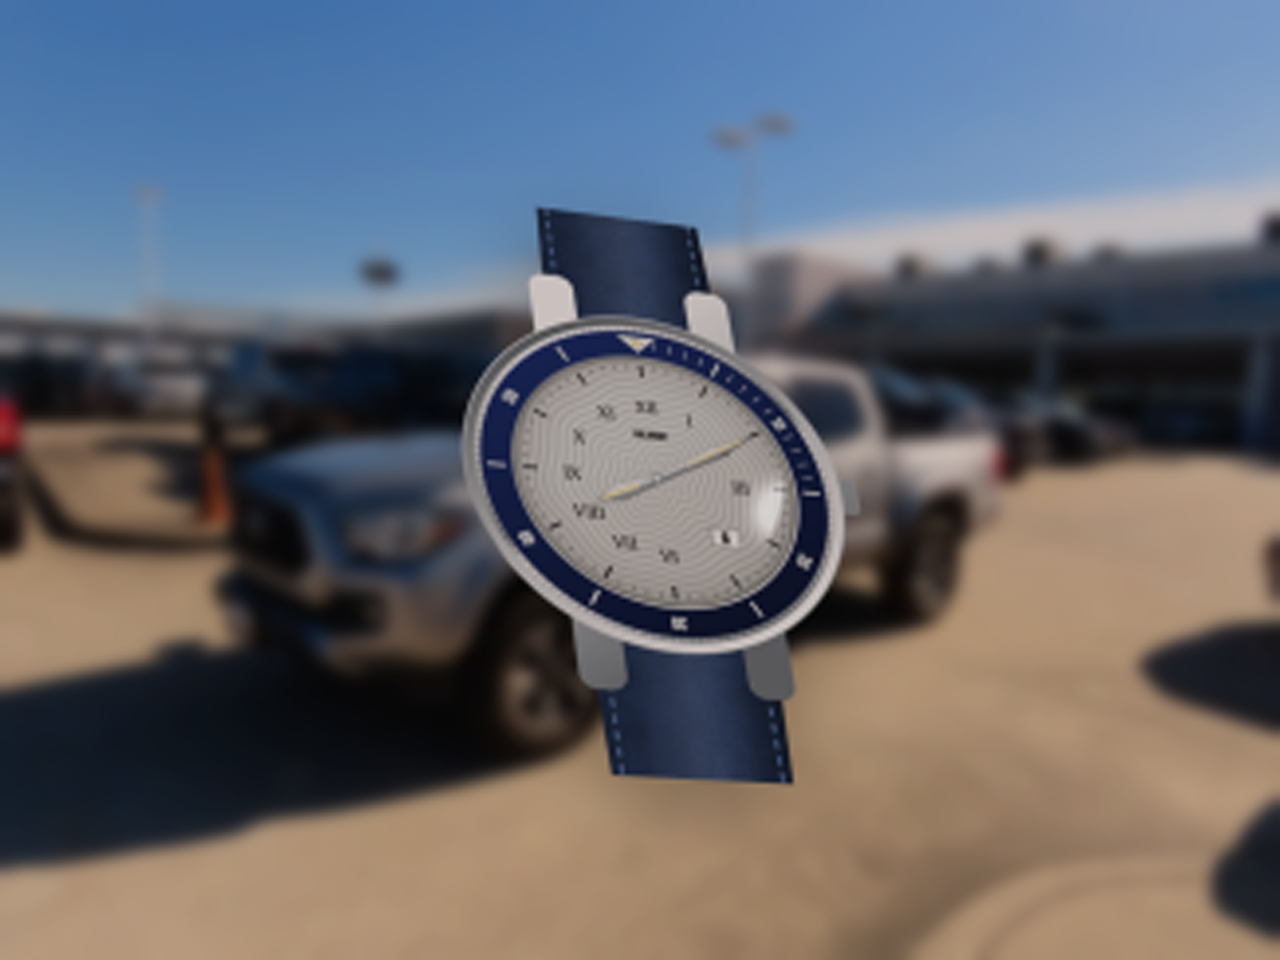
8:10
